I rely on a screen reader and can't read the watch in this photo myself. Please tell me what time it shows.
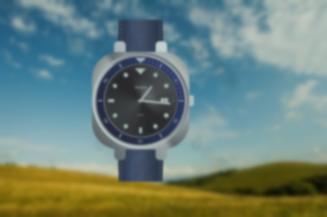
1:16
